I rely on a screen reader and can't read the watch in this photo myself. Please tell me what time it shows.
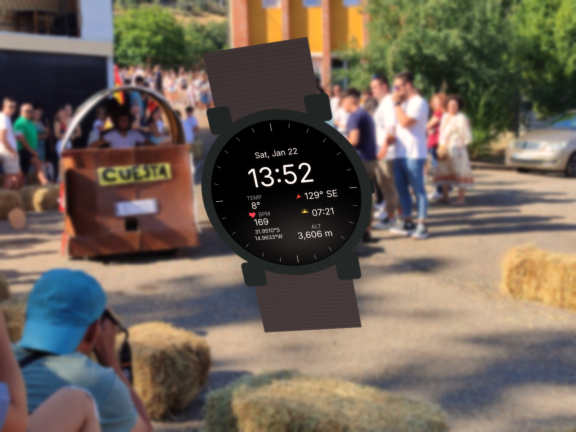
13:52
